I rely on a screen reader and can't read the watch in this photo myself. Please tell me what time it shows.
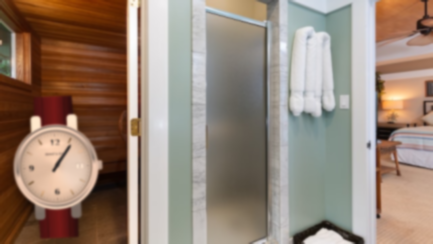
1:06
